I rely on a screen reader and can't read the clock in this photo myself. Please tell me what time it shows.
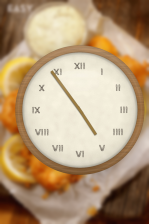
4:54
